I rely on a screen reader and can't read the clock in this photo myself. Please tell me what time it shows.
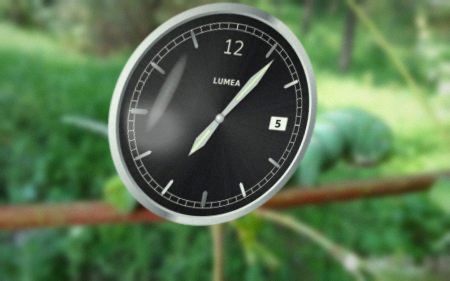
7:06
